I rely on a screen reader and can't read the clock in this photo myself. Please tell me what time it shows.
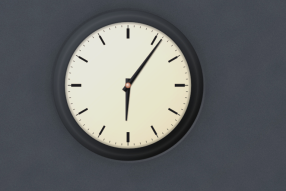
6:06
